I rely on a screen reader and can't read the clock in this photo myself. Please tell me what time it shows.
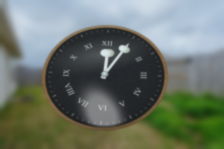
12:05
